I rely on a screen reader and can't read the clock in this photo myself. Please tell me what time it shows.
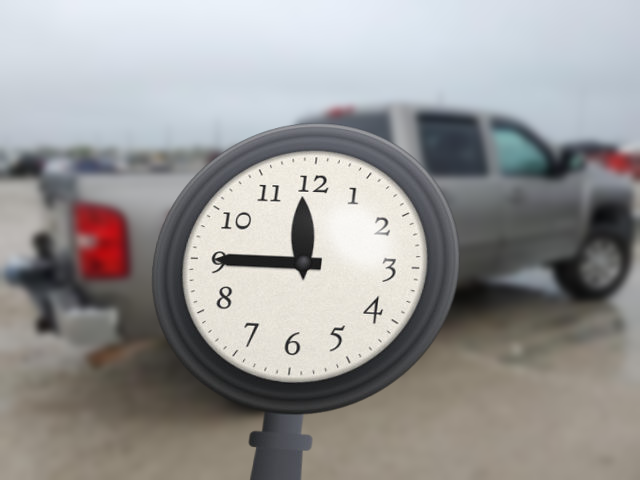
11:45
